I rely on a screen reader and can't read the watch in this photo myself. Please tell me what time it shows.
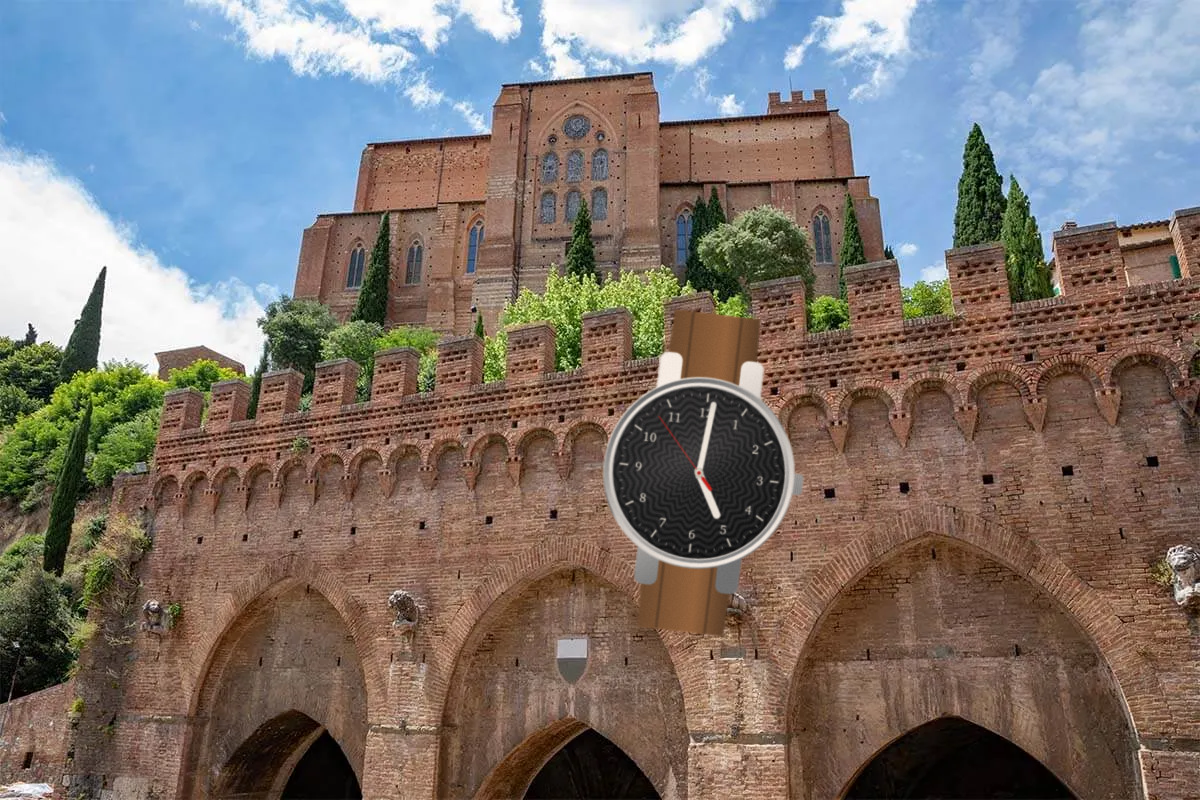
5:00:53
